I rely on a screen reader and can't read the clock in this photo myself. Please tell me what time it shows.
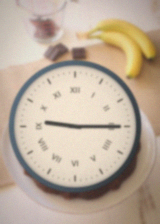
9:15
